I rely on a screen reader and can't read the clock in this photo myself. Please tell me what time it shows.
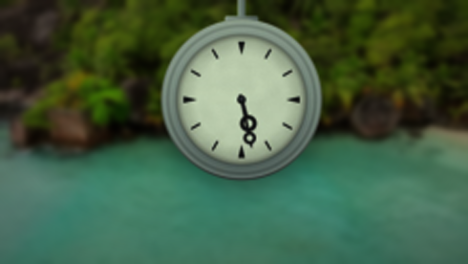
5:28
